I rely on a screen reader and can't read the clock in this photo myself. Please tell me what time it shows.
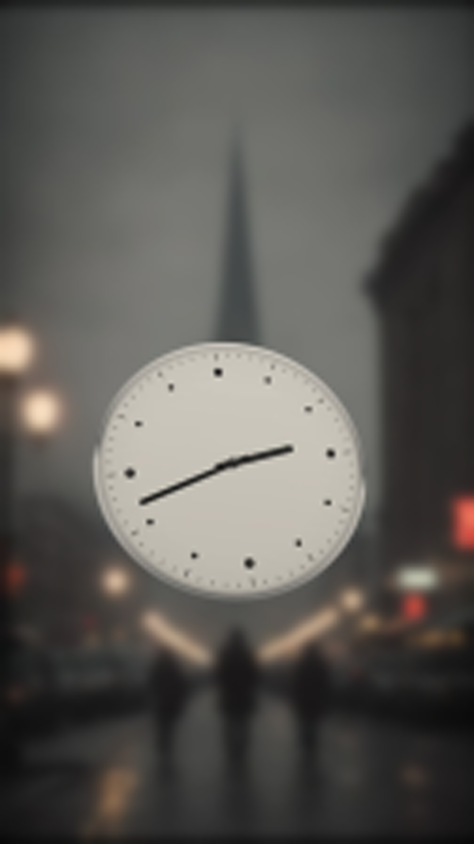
2:42
